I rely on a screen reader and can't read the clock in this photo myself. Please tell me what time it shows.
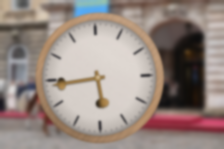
5:44
